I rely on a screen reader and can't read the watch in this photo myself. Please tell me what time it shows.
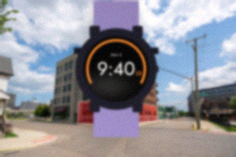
9:40
